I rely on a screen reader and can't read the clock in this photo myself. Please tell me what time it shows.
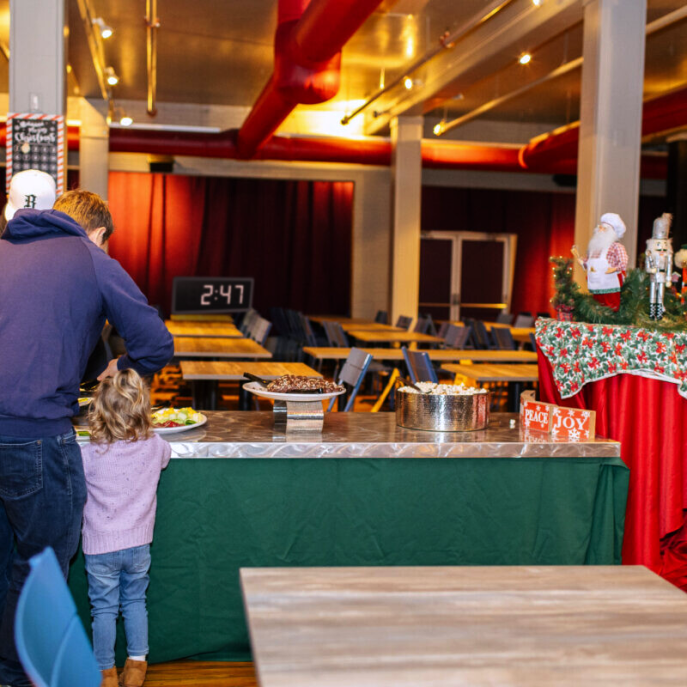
2:47
